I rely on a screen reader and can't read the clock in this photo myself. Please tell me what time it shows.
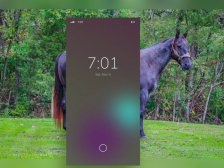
7:01
